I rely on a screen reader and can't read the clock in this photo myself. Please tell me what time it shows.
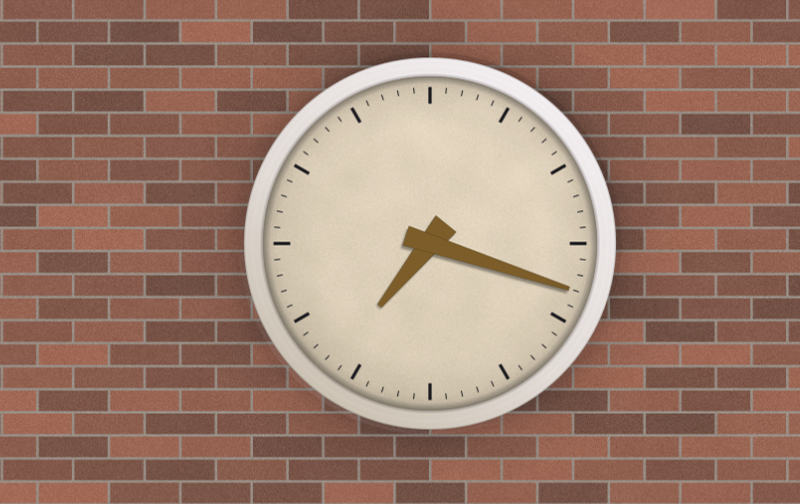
7:18
